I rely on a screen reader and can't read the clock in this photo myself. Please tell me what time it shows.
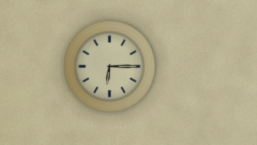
6:15
